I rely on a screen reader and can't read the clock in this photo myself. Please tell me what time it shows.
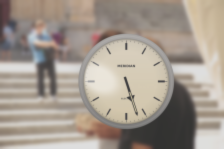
5:27
